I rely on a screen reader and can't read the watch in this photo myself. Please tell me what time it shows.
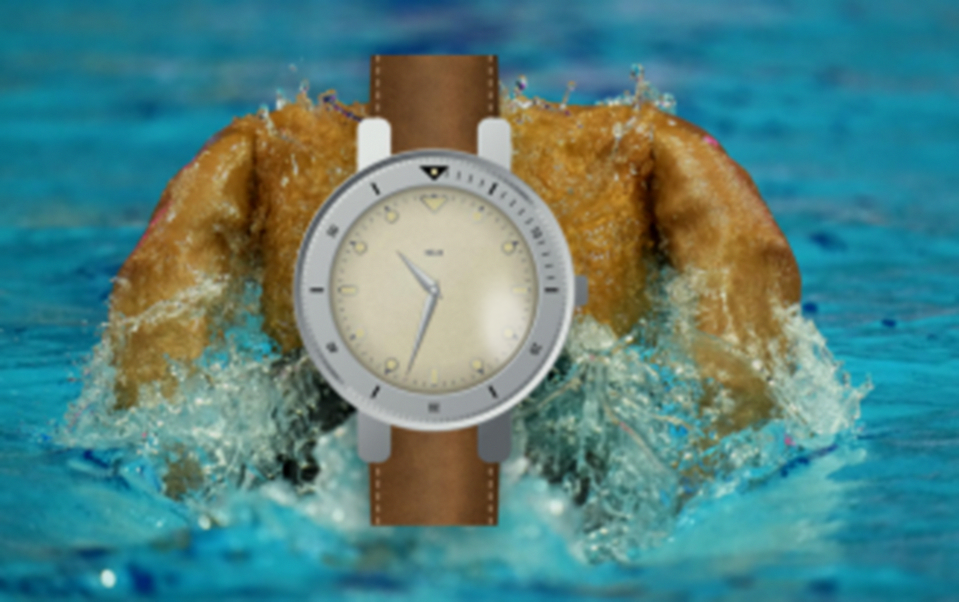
10:33
